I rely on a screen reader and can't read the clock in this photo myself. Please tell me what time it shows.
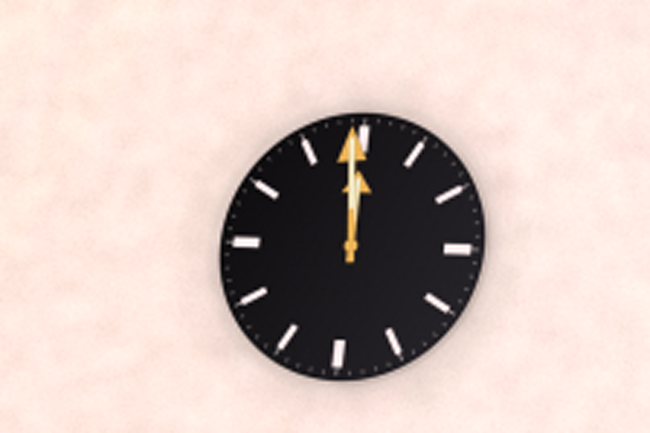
11:59
